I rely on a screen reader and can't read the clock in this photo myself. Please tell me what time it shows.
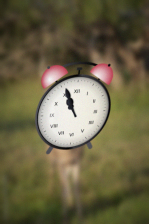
10:56
